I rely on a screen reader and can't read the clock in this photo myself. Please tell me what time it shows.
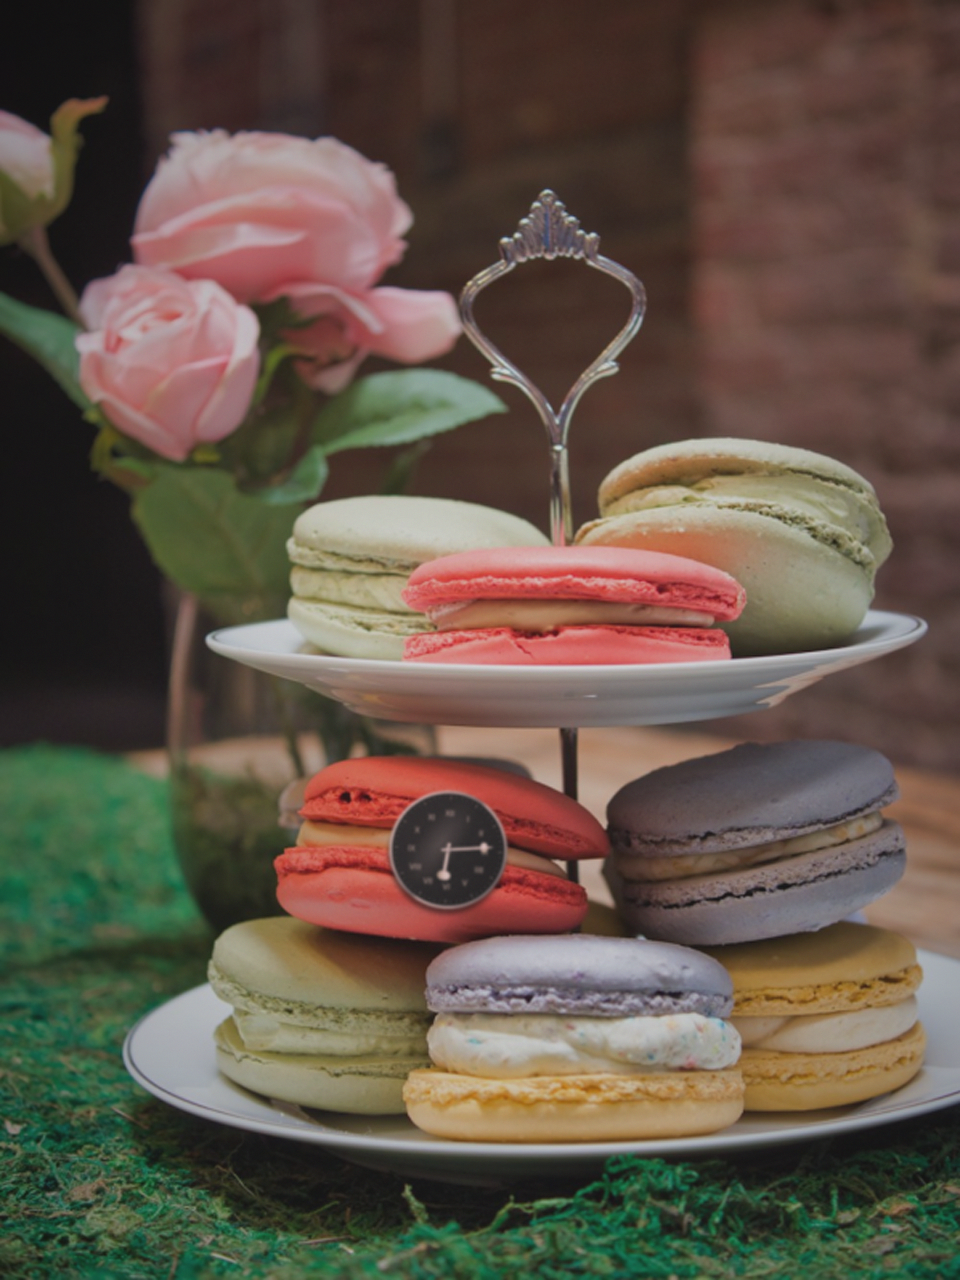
6:14
